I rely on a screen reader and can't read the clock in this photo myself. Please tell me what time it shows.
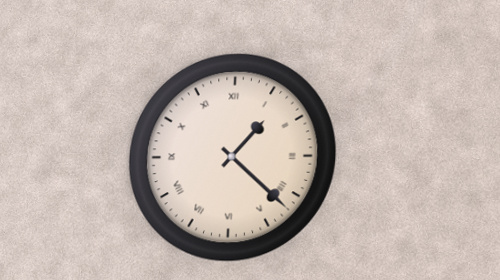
1:22
